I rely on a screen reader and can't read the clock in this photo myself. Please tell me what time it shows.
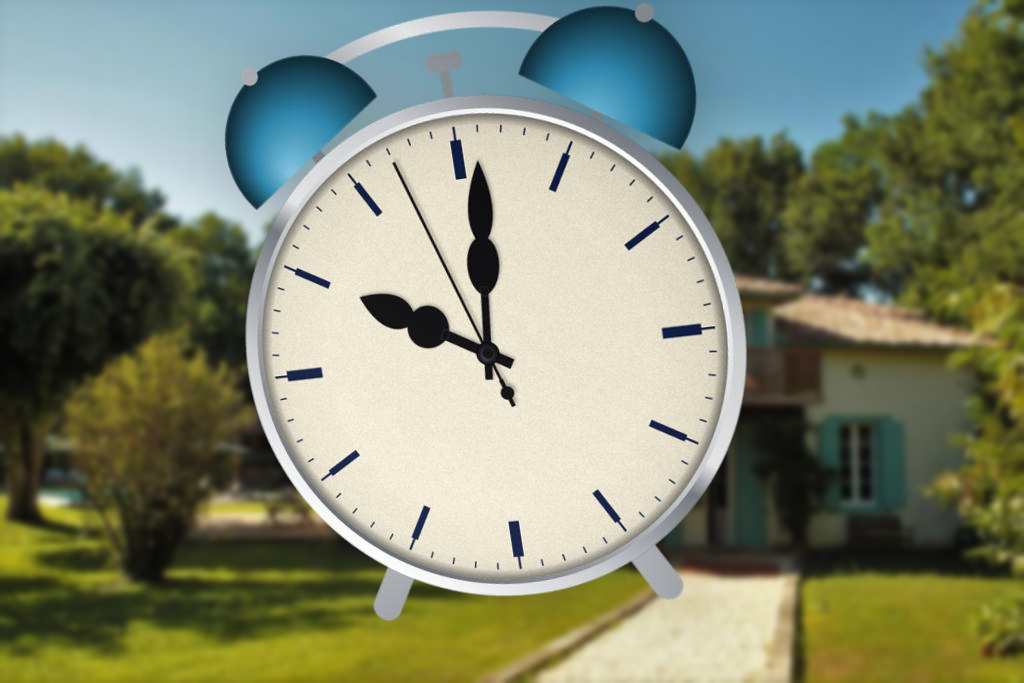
10:00:57
